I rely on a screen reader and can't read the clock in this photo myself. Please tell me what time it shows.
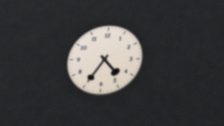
4:35
